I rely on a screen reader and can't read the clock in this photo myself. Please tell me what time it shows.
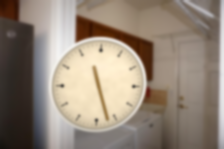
11:27
